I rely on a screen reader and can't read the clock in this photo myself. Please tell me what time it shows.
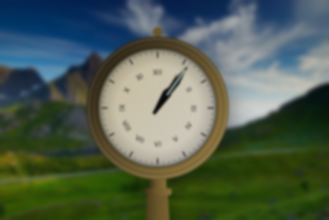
1:06
